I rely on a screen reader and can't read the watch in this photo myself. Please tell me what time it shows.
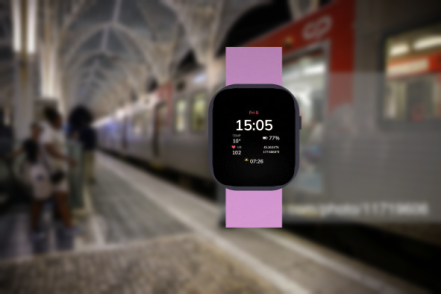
15:05
